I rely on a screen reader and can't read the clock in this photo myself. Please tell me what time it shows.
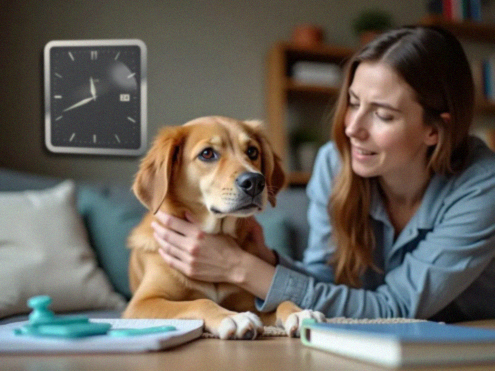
11:41
